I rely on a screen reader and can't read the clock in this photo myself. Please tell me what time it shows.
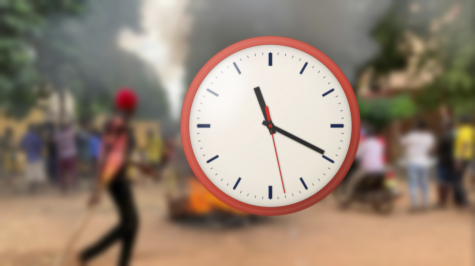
11:19:28
